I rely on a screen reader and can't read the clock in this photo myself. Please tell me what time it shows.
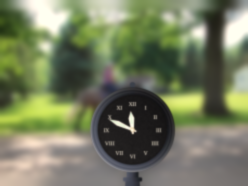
11:49
